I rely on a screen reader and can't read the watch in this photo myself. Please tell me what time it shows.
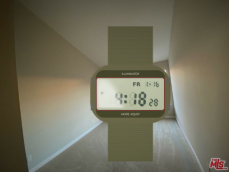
4:18:28
